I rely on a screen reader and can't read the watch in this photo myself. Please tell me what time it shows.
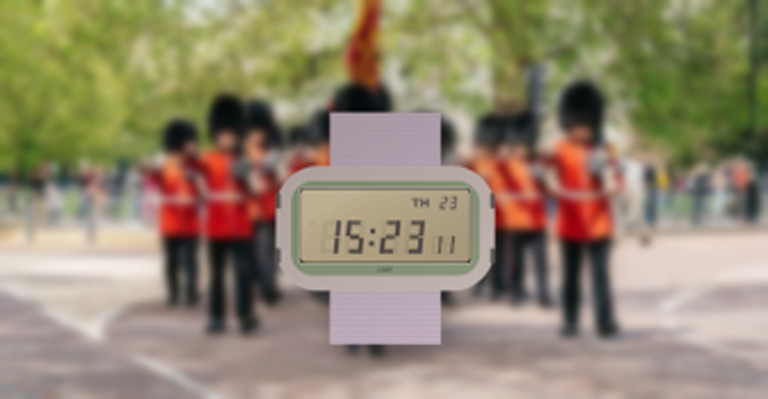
15:23:11
